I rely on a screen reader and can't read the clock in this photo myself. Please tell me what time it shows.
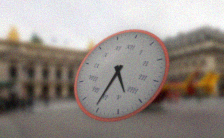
4:31
